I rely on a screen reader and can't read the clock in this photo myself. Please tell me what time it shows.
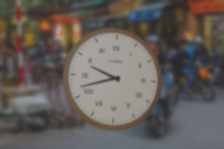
9:42
